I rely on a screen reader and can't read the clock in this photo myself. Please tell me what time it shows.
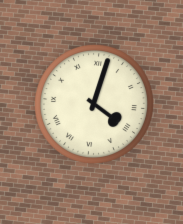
4:02
